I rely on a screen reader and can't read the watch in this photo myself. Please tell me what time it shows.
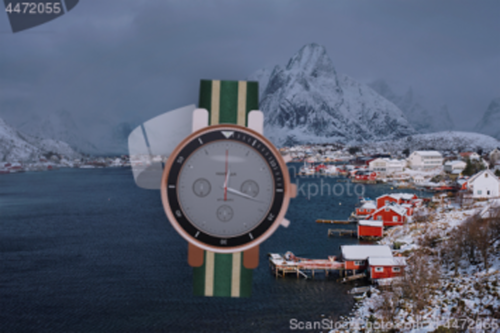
12:18
